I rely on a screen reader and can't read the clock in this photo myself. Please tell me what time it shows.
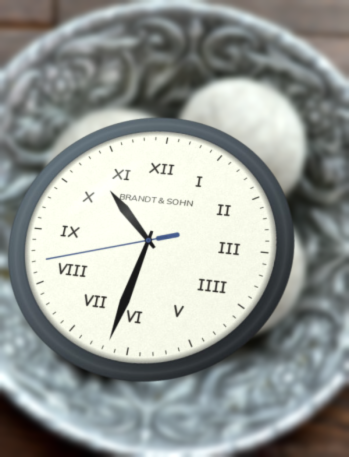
10:31:42
